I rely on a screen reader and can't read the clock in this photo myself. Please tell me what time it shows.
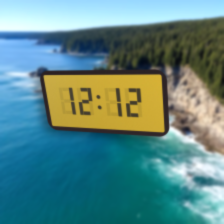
12:12
